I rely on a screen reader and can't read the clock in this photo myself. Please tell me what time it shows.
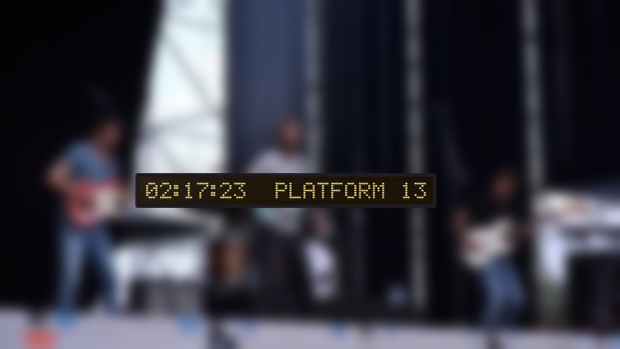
2:17:23
